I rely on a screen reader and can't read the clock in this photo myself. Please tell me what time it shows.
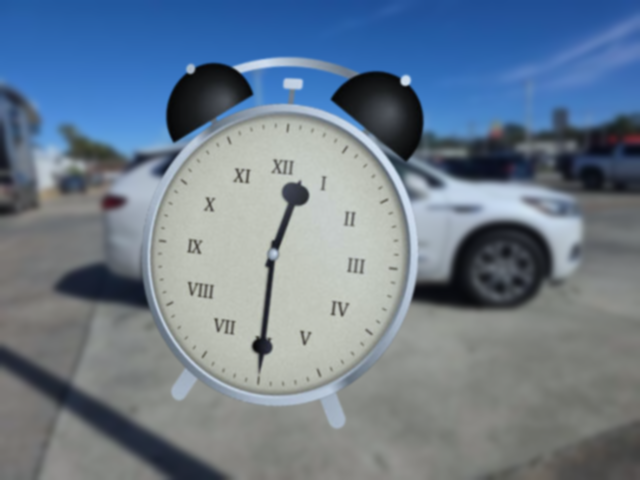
12:30
